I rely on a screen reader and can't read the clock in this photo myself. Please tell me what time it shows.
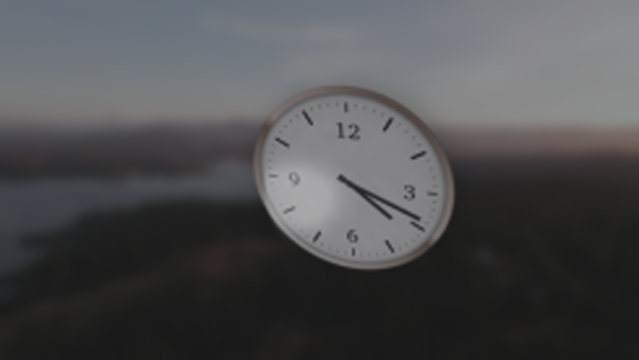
4:19
